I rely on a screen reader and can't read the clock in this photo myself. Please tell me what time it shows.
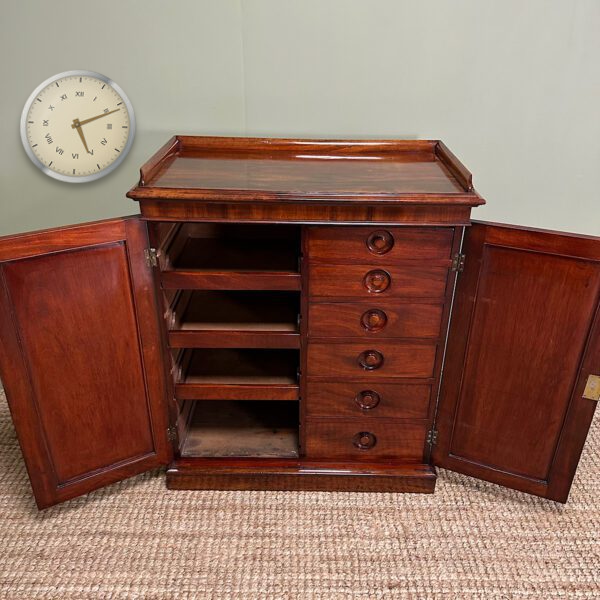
5:11
